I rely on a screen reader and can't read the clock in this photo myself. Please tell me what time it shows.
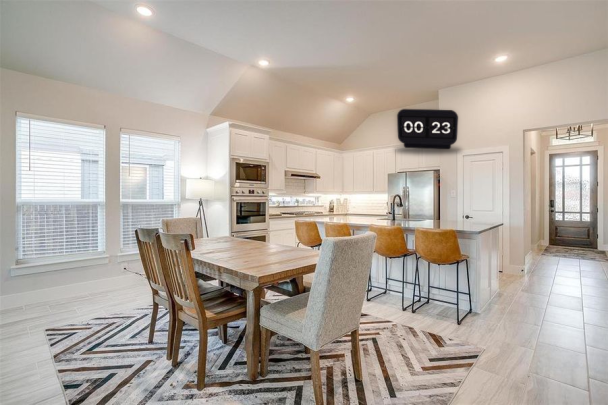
0:23
